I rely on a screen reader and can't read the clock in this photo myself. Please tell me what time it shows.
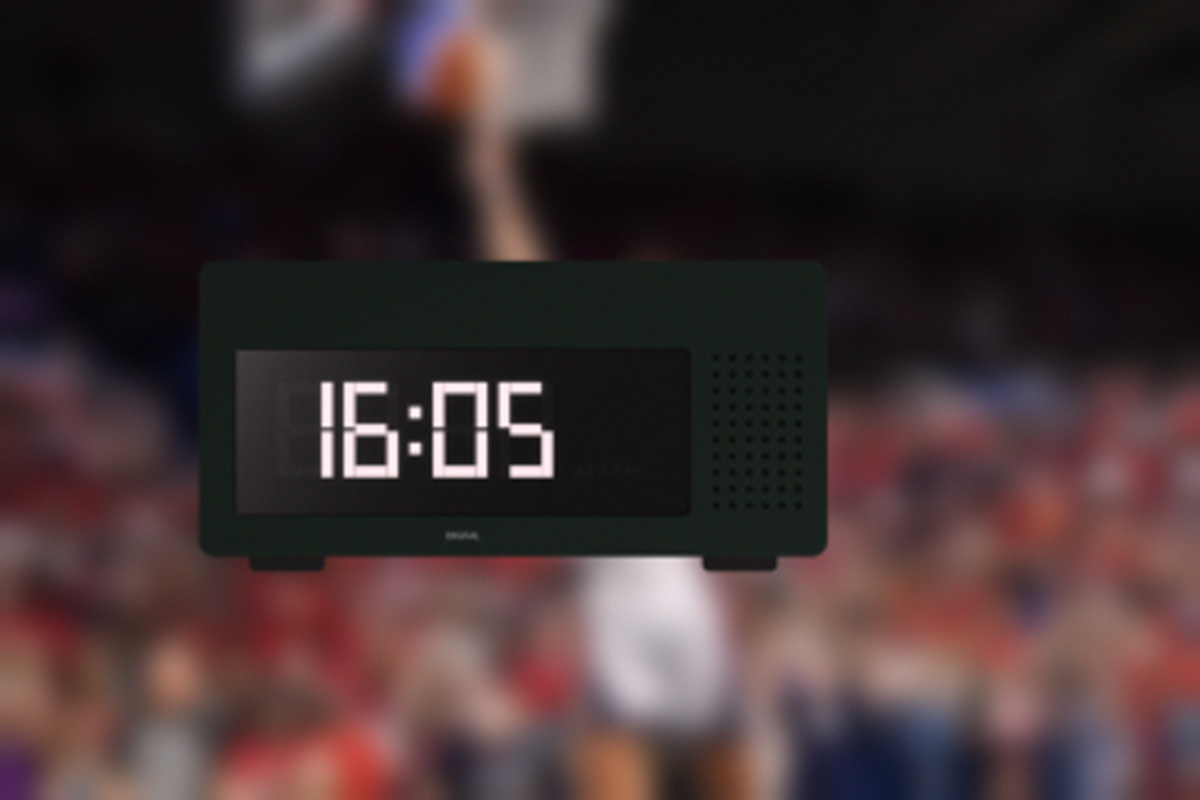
16:05
